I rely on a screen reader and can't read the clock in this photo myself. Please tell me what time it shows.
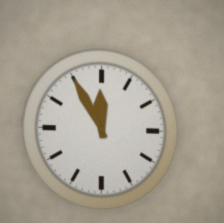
11:55
